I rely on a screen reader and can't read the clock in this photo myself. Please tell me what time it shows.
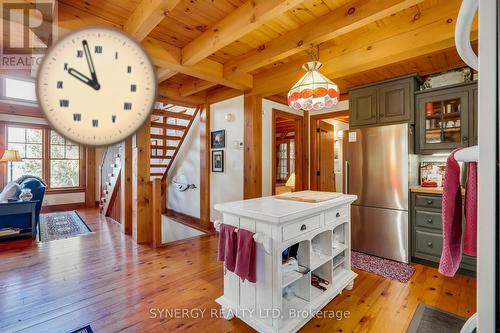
9:57
